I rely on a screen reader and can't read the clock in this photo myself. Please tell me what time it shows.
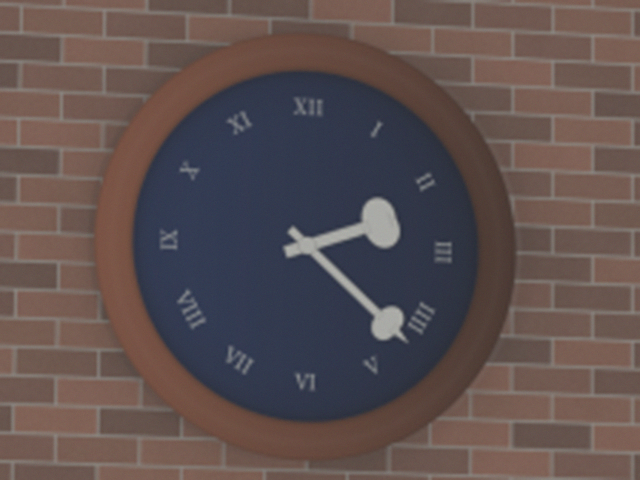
2:22
